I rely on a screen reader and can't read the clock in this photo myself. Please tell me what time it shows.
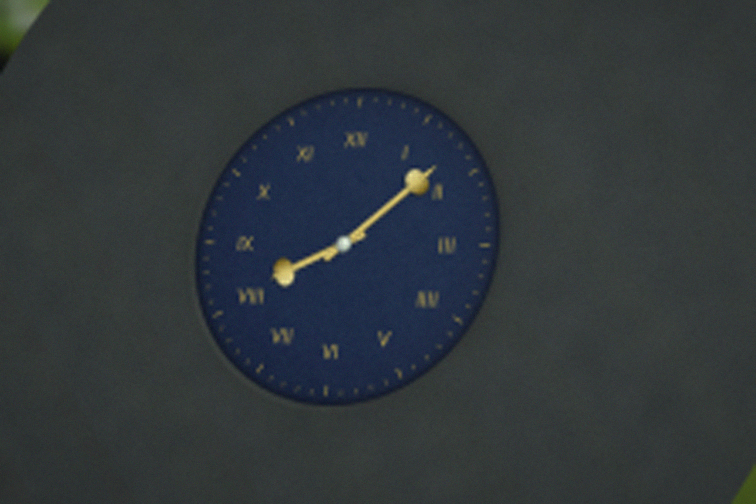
8:08
